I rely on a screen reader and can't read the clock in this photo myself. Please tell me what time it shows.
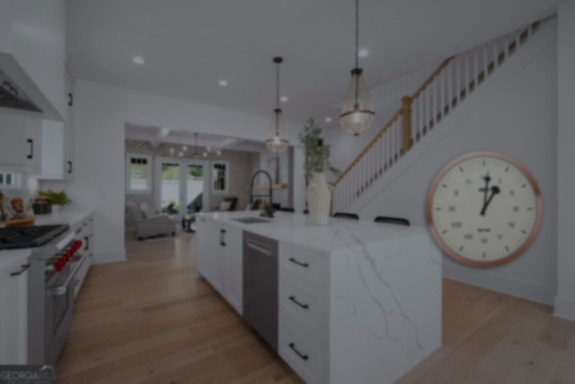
1:01
